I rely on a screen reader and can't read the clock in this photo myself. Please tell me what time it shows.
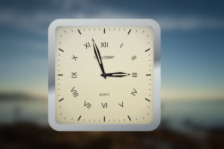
2:57
